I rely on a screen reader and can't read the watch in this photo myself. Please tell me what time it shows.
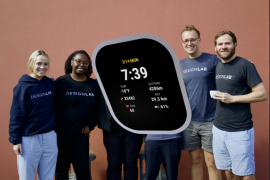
7:39
